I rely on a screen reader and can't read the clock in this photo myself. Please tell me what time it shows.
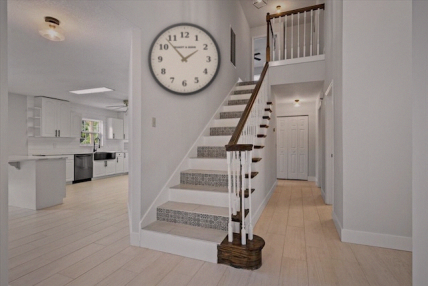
1:53
